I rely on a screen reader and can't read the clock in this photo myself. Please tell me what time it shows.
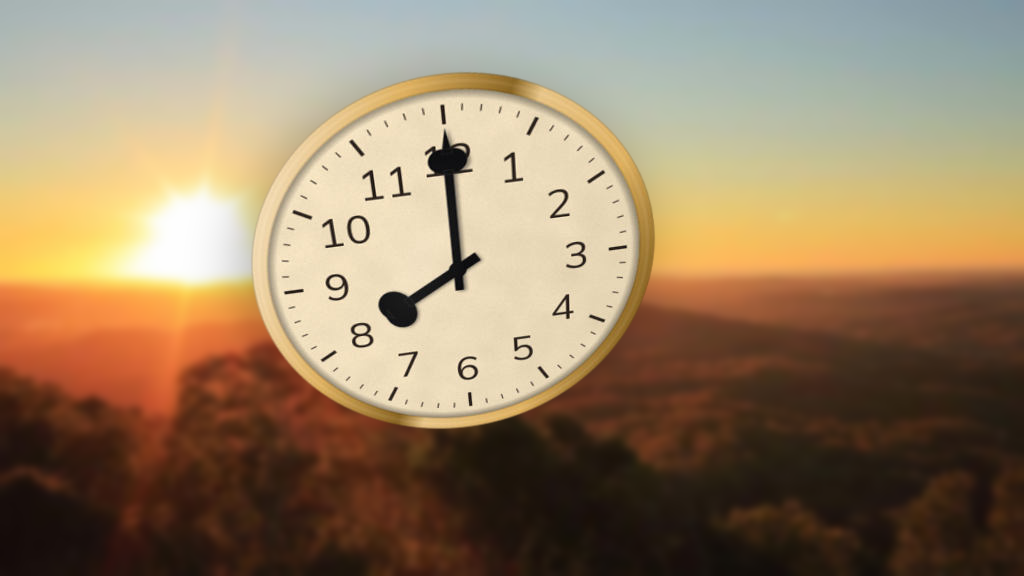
8:00
